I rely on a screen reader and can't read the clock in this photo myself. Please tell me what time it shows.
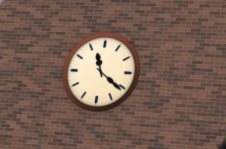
11:21
